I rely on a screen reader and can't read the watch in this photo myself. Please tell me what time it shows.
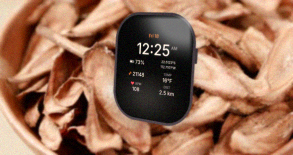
12:25
